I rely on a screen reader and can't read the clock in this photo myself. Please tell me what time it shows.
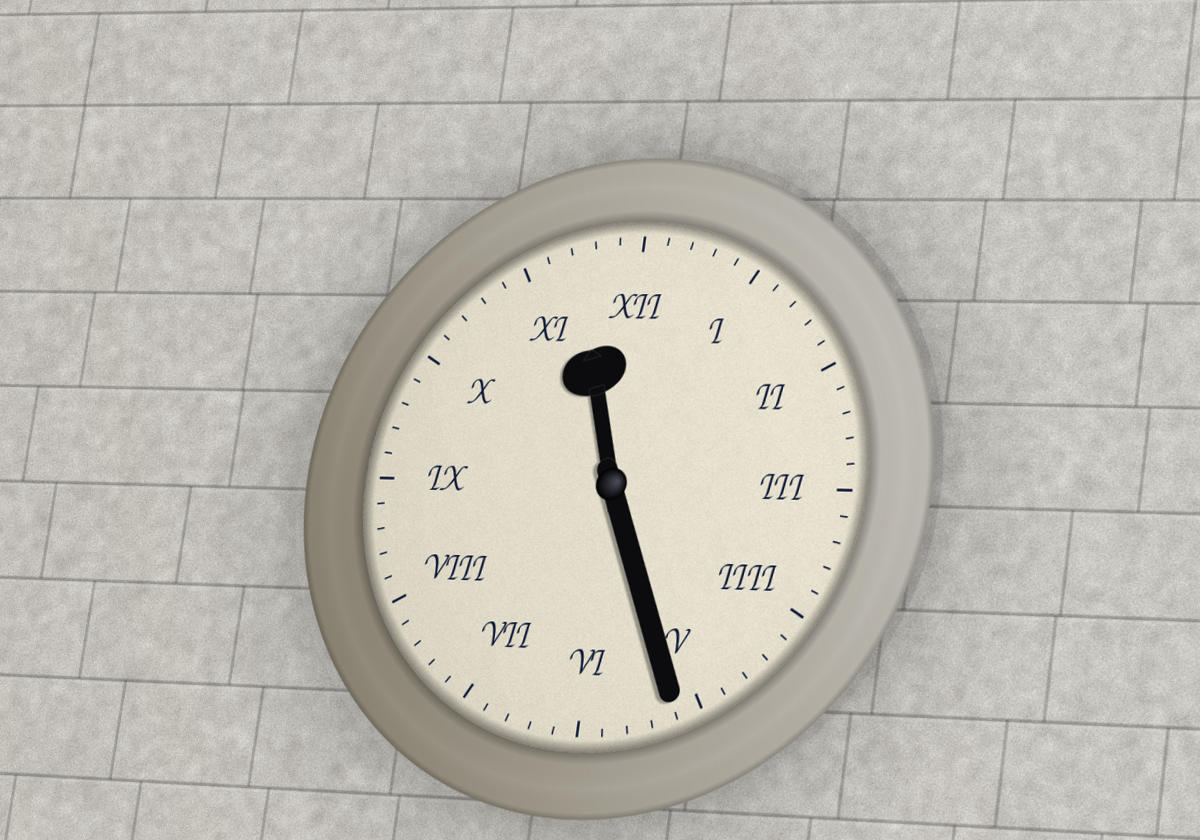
11:26
